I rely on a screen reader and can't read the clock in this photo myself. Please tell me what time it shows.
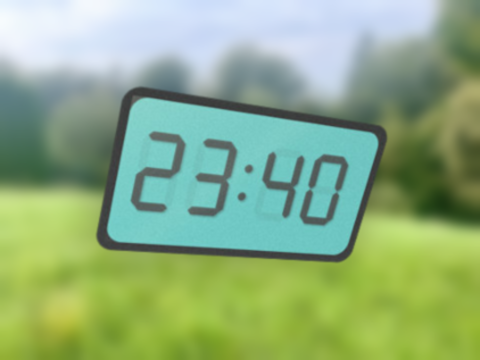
23:40
